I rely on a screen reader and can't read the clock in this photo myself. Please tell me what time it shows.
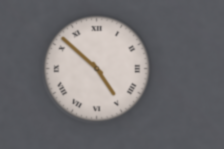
4:52
